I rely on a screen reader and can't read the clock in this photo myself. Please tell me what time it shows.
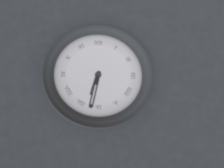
6:32
